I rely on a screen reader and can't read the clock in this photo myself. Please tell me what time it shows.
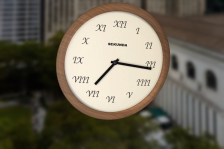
7:16
